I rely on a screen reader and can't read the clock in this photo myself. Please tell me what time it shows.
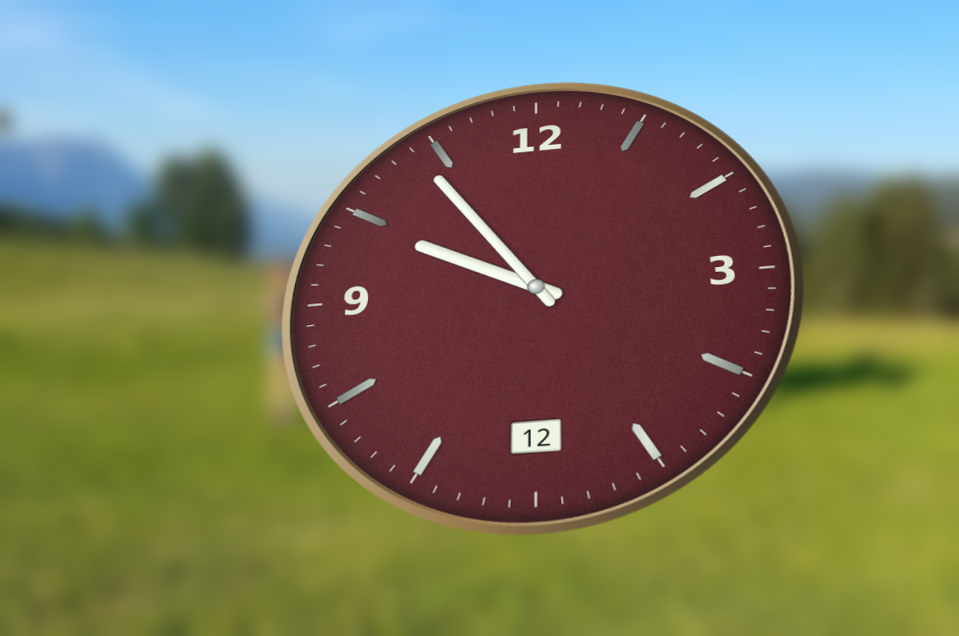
9:54
